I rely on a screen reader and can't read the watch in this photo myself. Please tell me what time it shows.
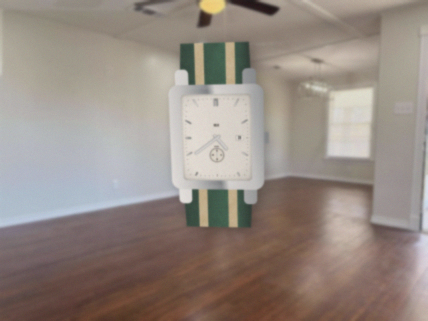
4:39
